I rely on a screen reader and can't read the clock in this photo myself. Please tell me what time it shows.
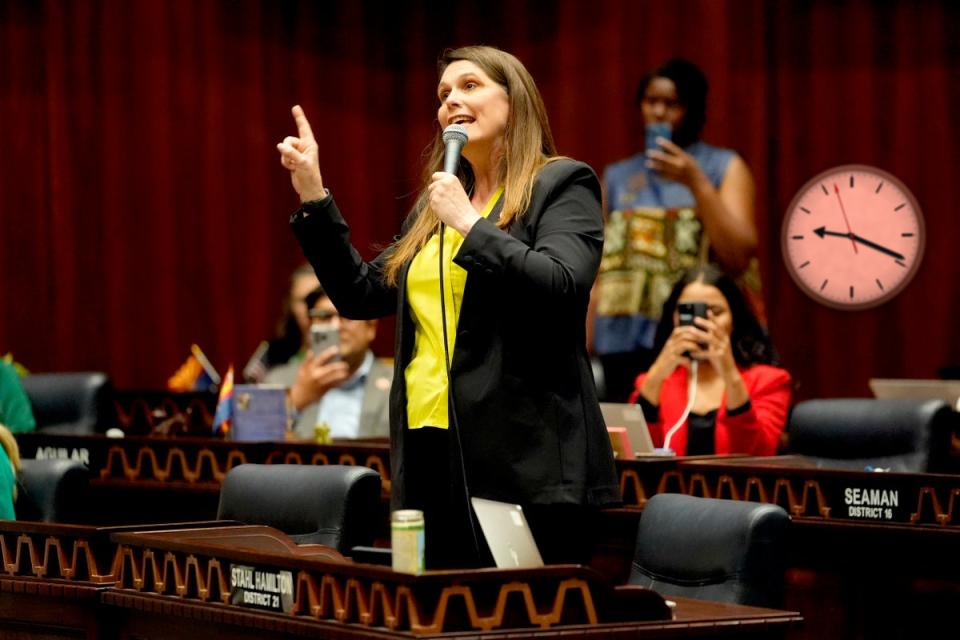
9:18:57
